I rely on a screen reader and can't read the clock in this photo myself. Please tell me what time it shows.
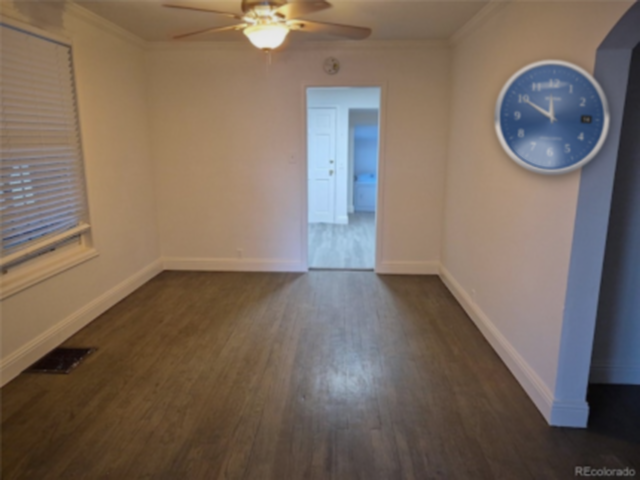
11:50
